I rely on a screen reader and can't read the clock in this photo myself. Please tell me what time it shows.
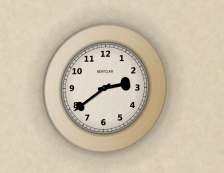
2:39
